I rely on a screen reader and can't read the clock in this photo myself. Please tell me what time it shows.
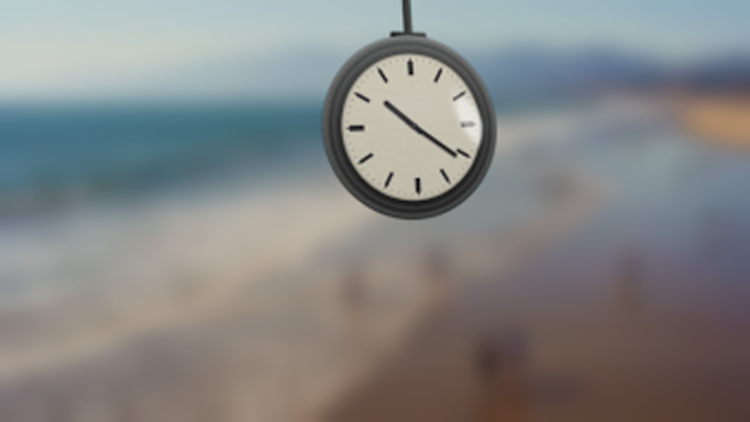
10:21
